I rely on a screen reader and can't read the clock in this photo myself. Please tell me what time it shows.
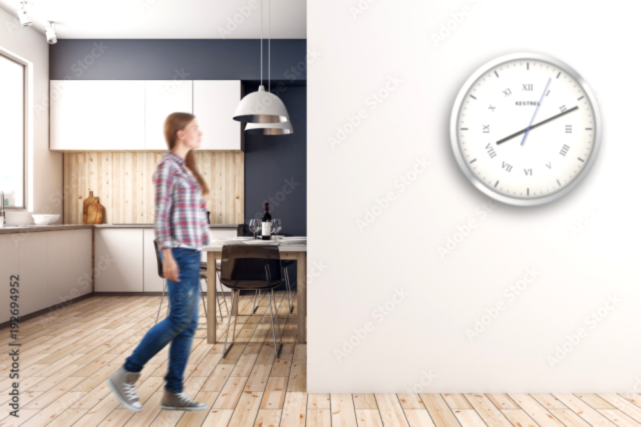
8:11:04
